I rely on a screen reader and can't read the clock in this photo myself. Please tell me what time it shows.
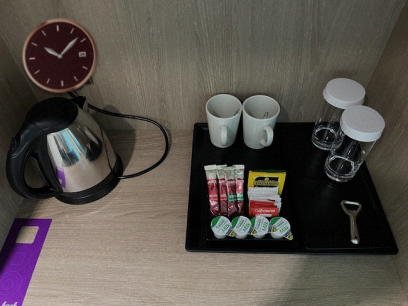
10:08
